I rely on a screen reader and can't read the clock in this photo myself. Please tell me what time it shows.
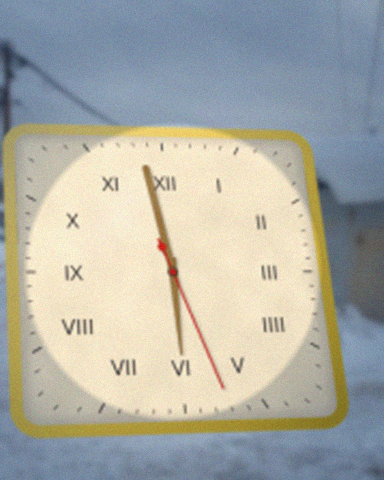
5:58:27
